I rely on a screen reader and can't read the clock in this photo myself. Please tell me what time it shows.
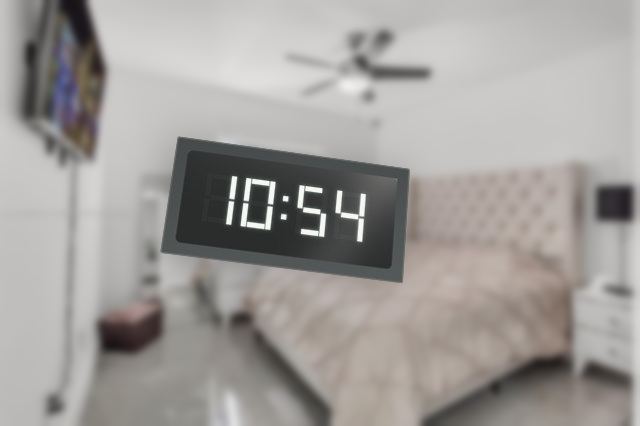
10:54
